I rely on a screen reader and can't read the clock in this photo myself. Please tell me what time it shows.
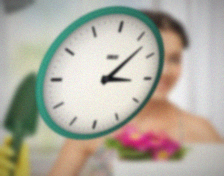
3:07
